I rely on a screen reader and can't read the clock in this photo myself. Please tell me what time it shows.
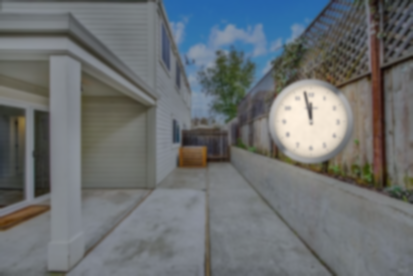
11:58
